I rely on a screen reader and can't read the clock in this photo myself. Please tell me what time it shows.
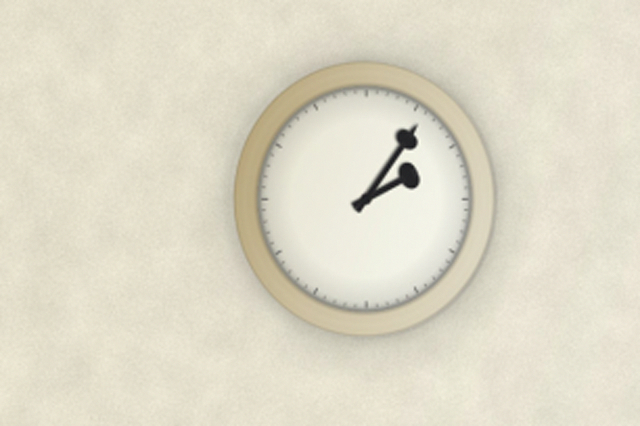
2:06
